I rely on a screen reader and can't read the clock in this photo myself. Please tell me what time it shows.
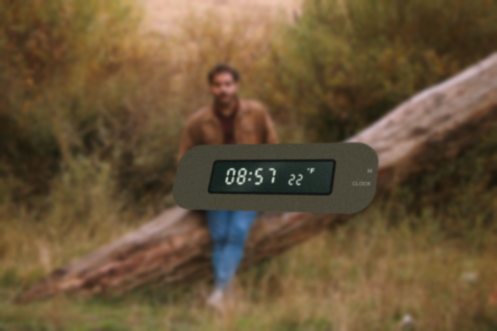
8:57
